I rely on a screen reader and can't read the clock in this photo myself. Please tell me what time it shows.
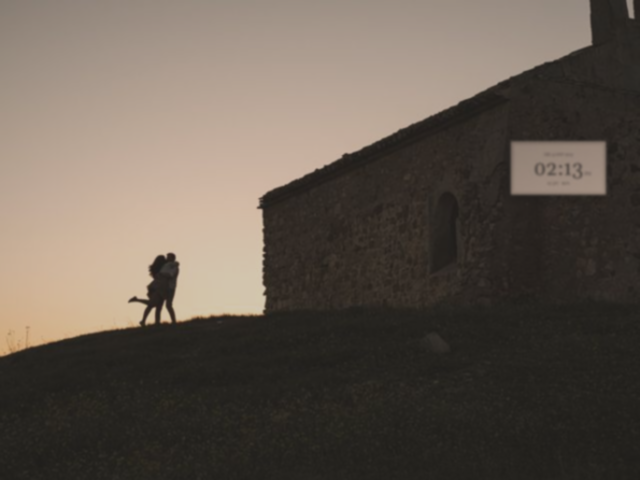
2:13
